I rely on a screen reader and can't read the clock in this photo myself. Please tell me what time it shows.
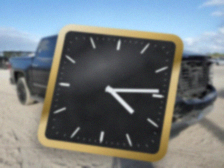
4:14
